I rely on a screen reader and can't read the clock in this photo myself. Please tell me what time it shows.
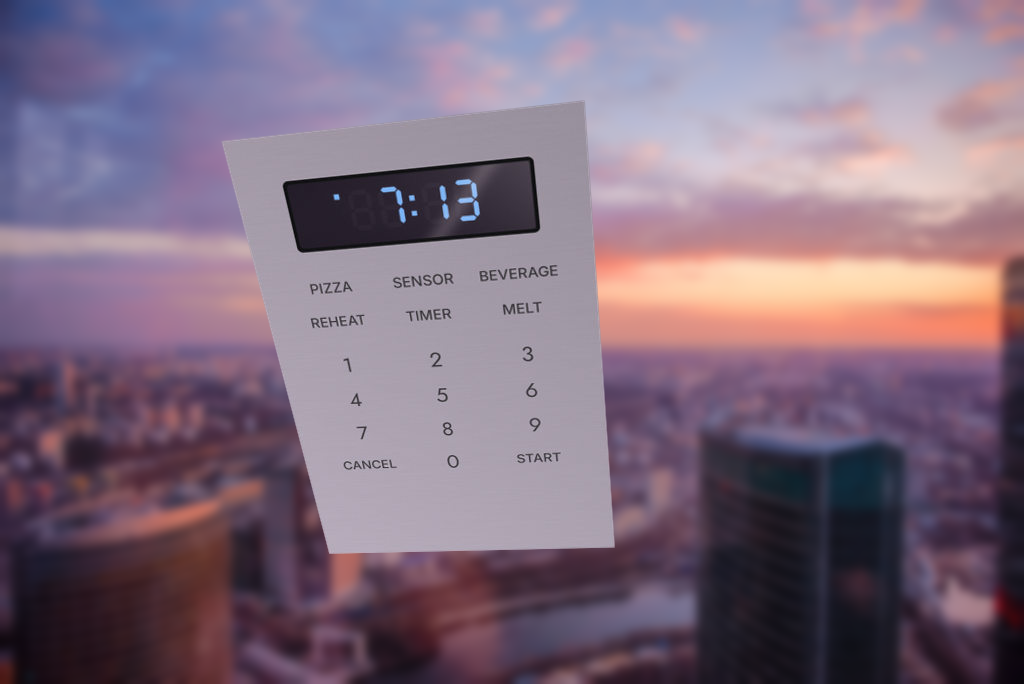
7:13
